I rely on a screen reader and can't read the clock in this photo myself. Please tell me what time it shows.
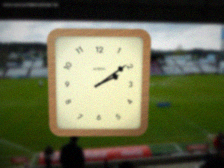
2:09
